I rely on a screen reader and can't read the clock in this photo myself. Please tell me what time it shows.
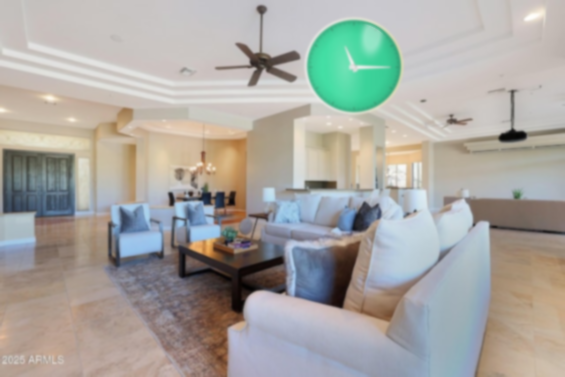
11:15
